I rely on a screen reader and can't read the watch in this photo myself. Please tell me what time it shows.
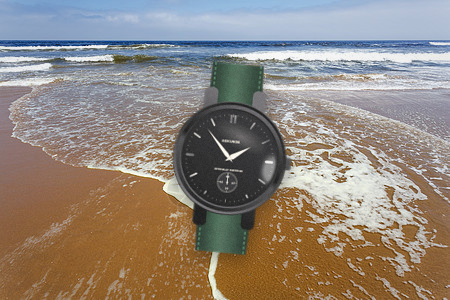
1:53
